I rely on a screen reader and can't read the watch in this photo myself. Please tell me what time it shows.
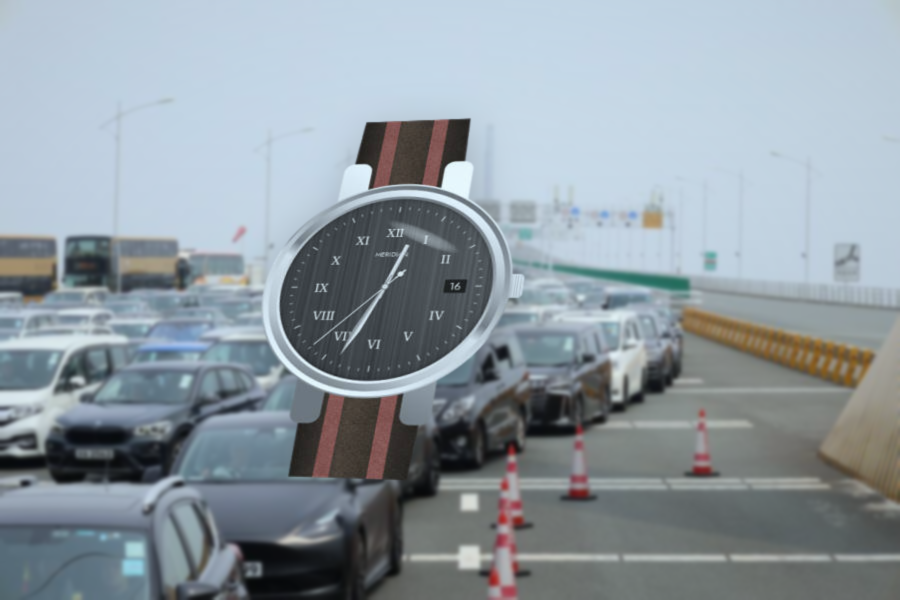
12:33:37
